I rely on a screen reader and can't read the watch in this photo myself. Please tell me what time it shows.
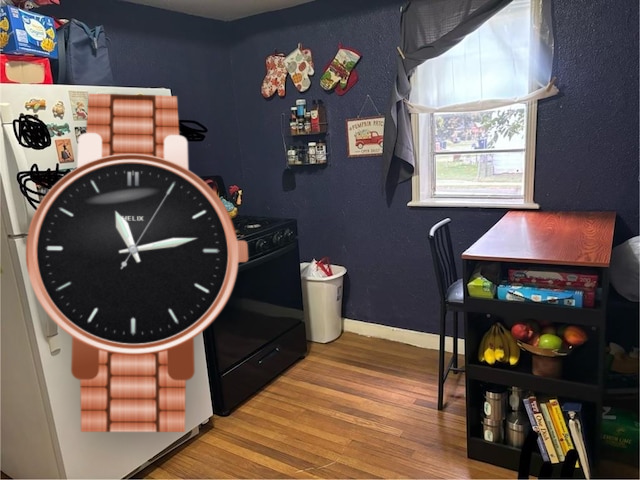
11:13:05
